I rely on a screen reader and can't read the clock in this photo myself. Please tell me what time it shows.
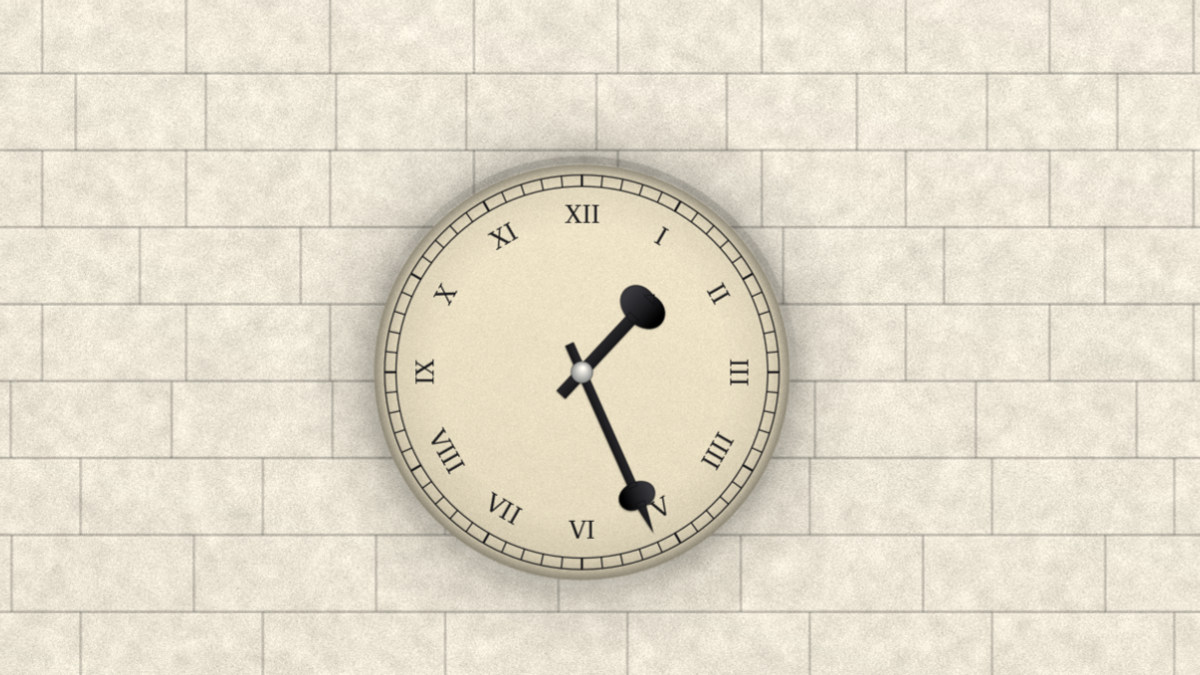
1:26
